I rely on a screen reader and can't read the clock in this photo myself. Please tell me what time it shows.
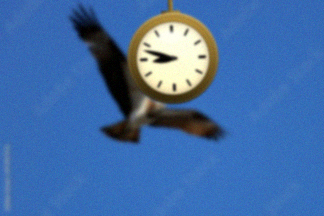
8:48
